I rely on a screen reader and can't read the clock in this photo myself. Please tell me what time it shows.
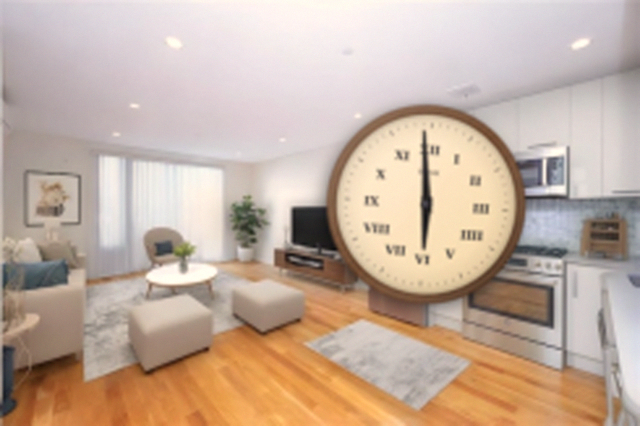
5:59
